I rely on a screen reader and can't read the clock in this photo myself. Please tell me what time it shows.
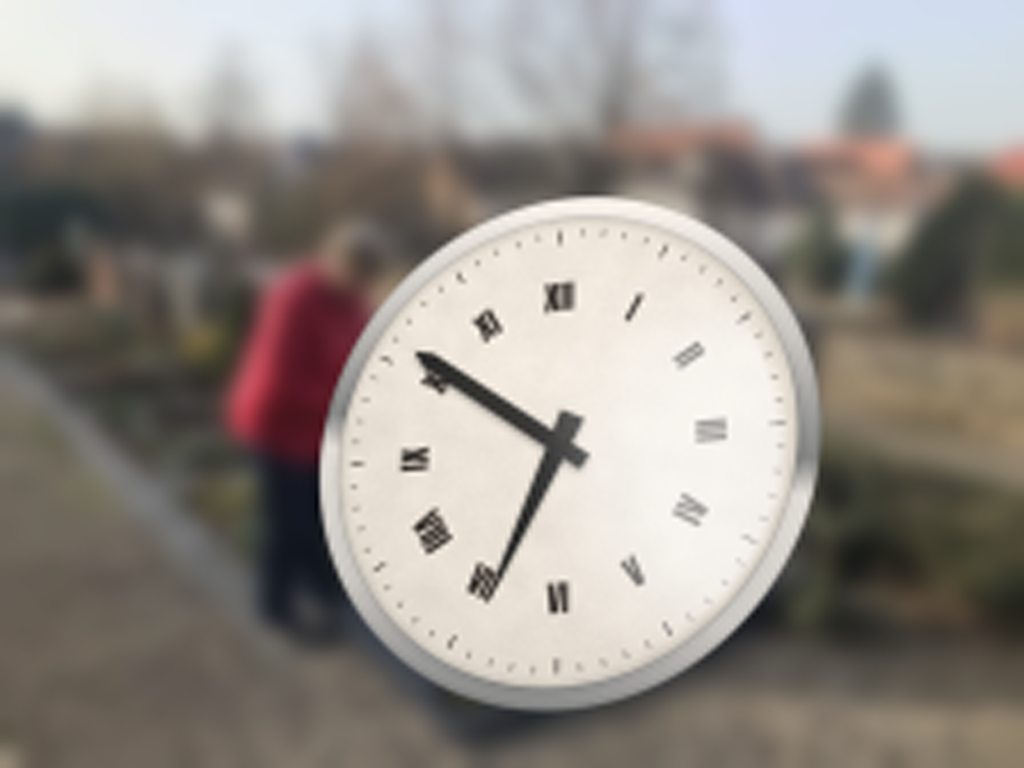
6:51
